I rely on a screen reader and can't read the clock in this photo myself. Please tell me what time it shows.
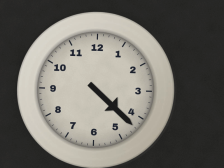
4:22
